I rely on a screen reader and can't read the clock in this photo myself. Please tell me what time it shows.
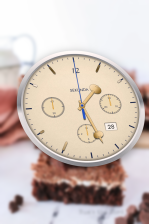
1:27
